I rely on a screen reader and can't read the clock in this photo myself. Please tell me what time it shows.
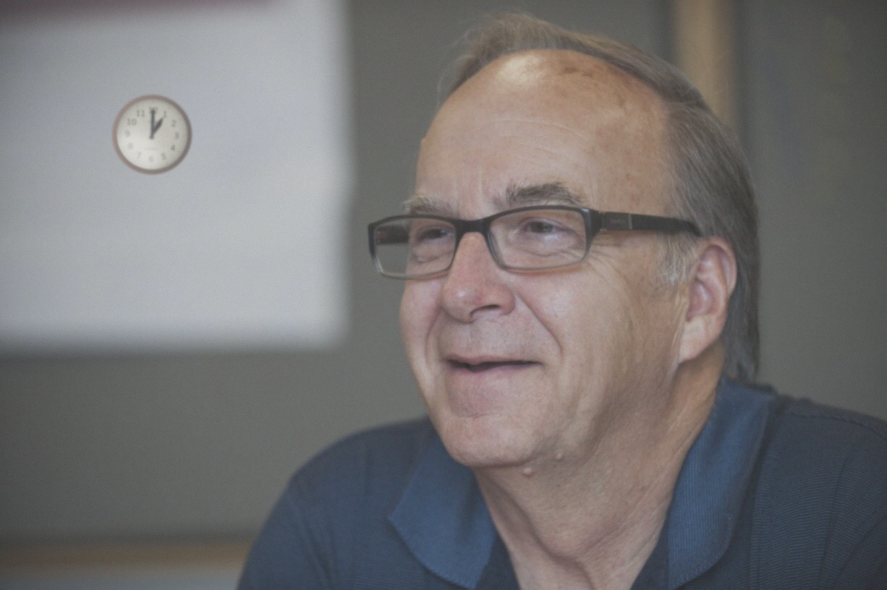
1:00
